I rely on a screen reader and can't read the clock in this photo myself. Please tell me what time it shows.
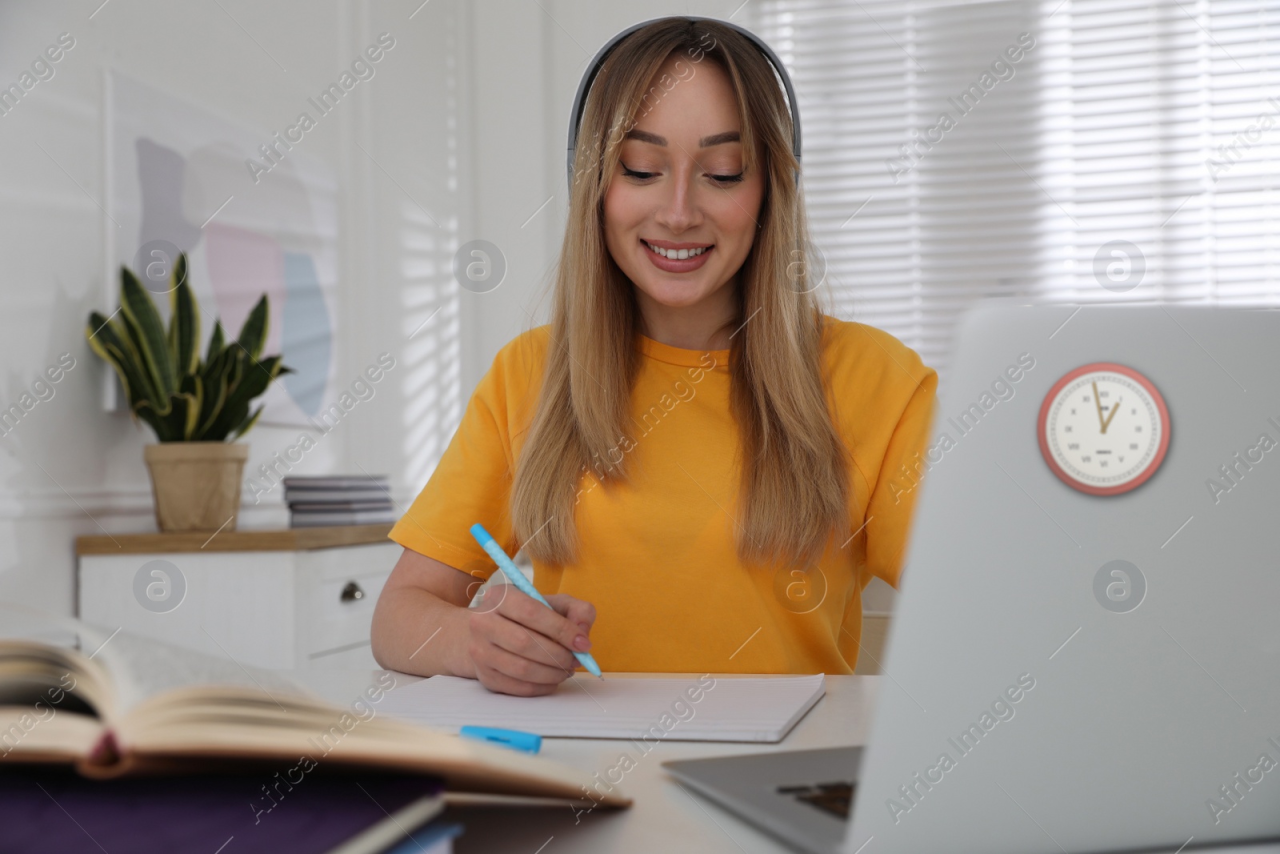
12:58
